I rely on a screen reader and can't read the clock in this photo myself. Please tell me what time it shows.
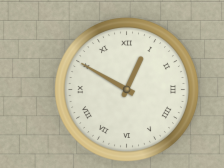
12:50
